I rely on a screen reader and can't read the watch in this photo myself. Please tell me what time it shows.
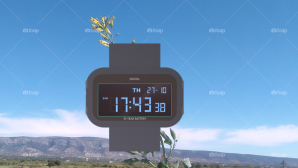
17:43:38
